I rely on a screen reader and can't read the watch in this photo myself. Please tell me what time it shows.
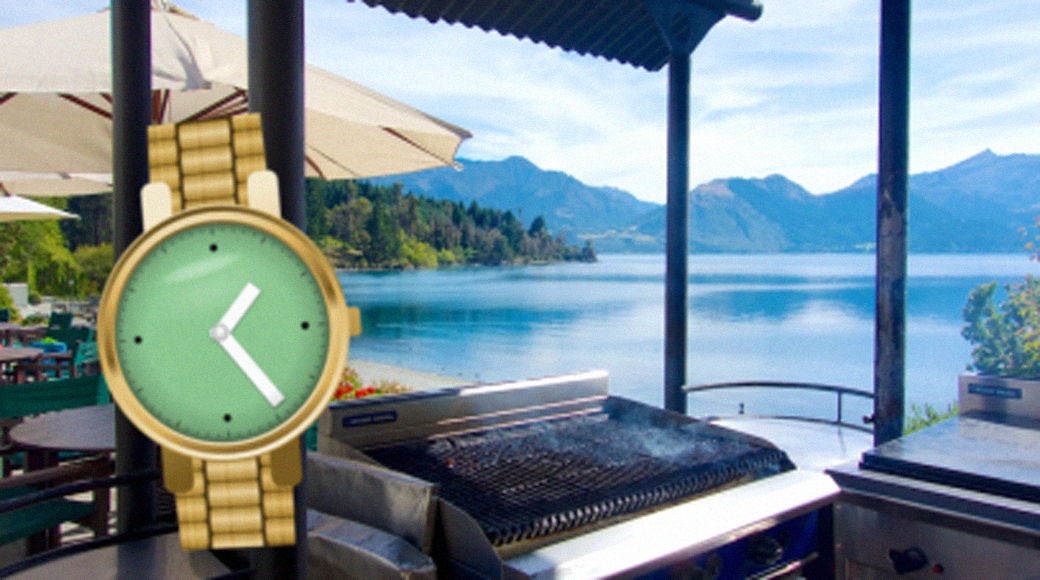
1:24
